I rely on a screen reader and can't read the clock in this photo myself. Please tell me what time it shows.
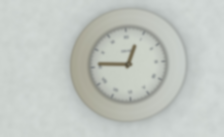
12:46
